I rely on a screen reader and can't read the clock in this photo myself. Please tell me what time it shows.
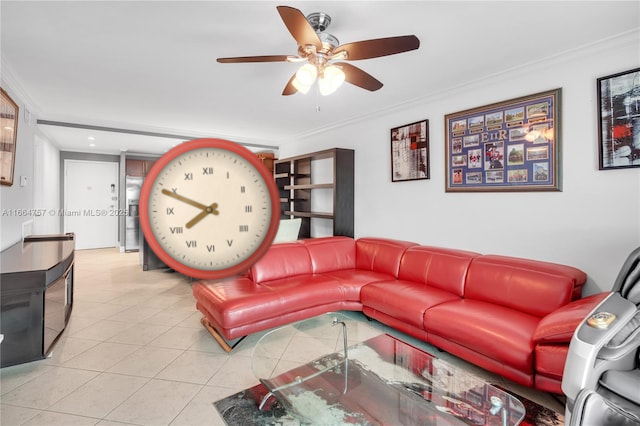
7:49
